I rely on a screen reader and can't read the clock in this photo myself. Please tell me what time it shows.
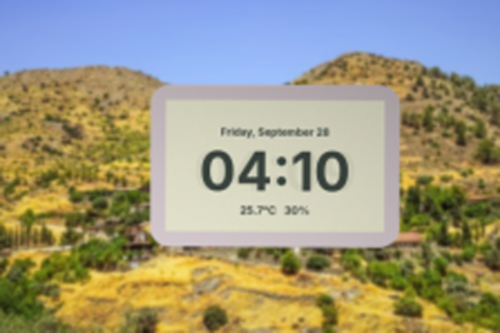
4:10
